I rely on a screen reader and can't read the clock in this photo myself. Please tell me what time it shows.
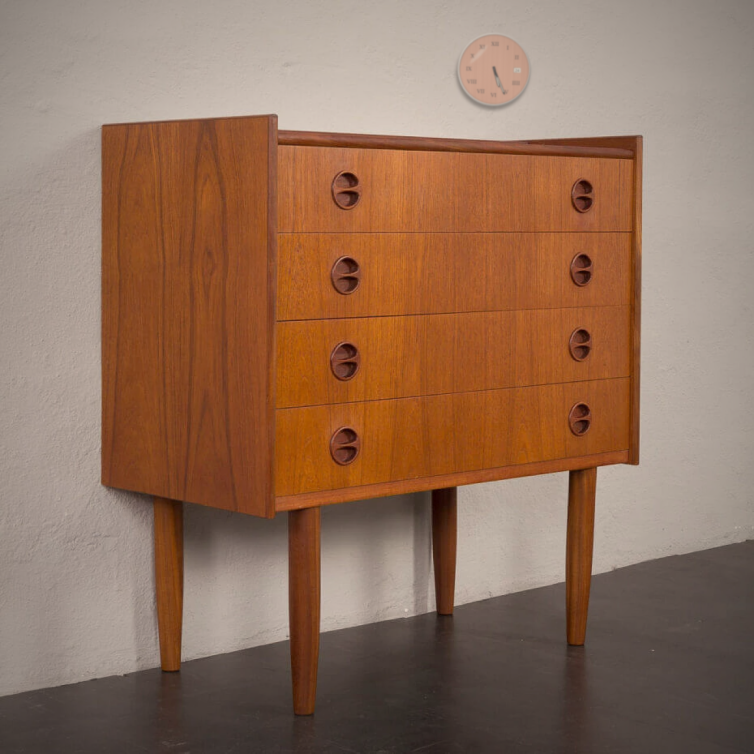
5:26
